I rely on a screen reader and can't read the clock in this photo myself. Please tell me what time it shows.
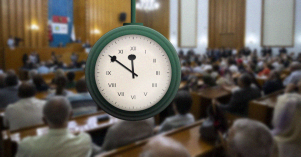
11:51
